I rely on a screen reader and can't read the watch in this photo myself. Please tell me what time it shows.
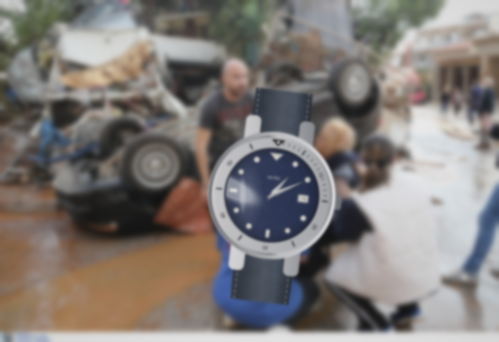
1:10
